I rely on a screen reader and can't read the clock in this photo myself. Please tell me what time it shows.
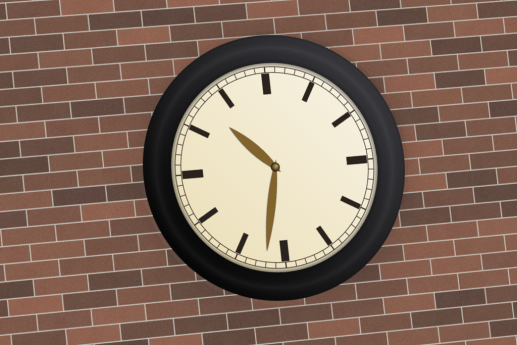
10:32
